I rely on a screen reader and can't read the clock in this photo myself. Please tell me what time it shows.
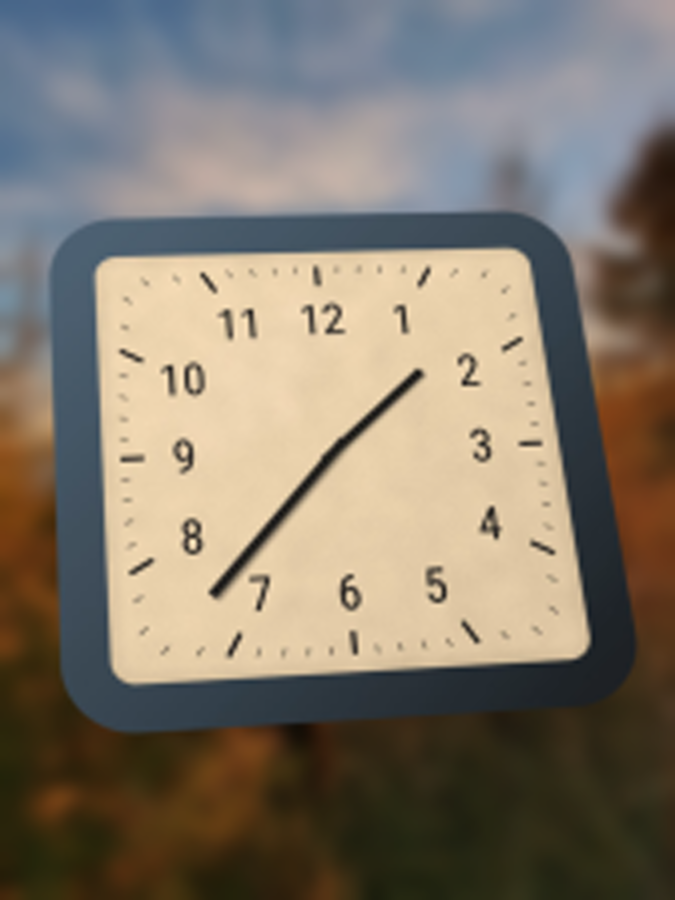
1:37
